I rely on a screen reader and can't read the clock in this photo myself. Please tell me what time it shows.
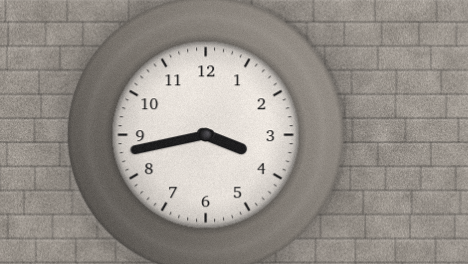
3:43
